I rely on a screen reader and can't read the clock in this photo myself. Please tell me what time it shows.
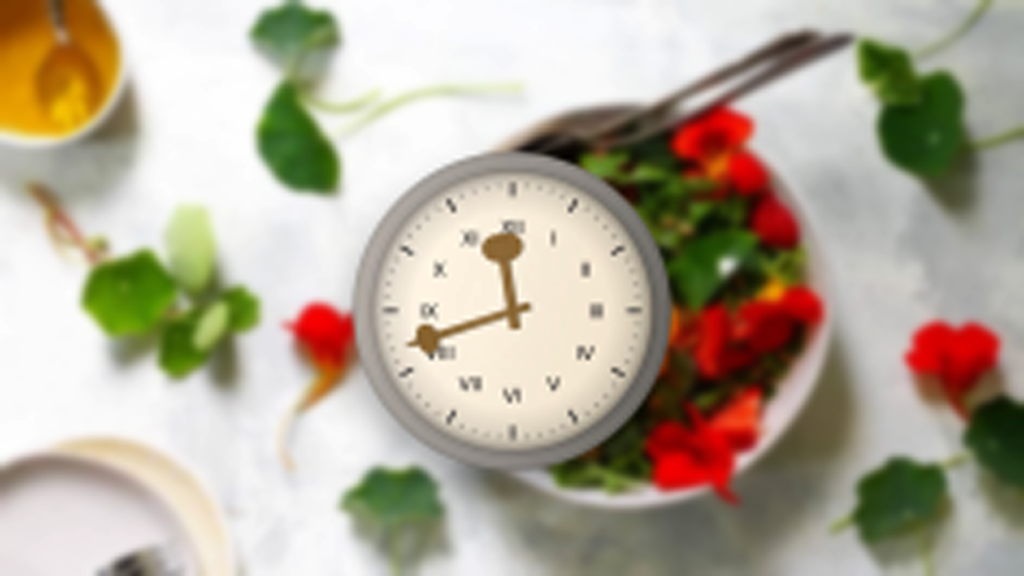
11:42
